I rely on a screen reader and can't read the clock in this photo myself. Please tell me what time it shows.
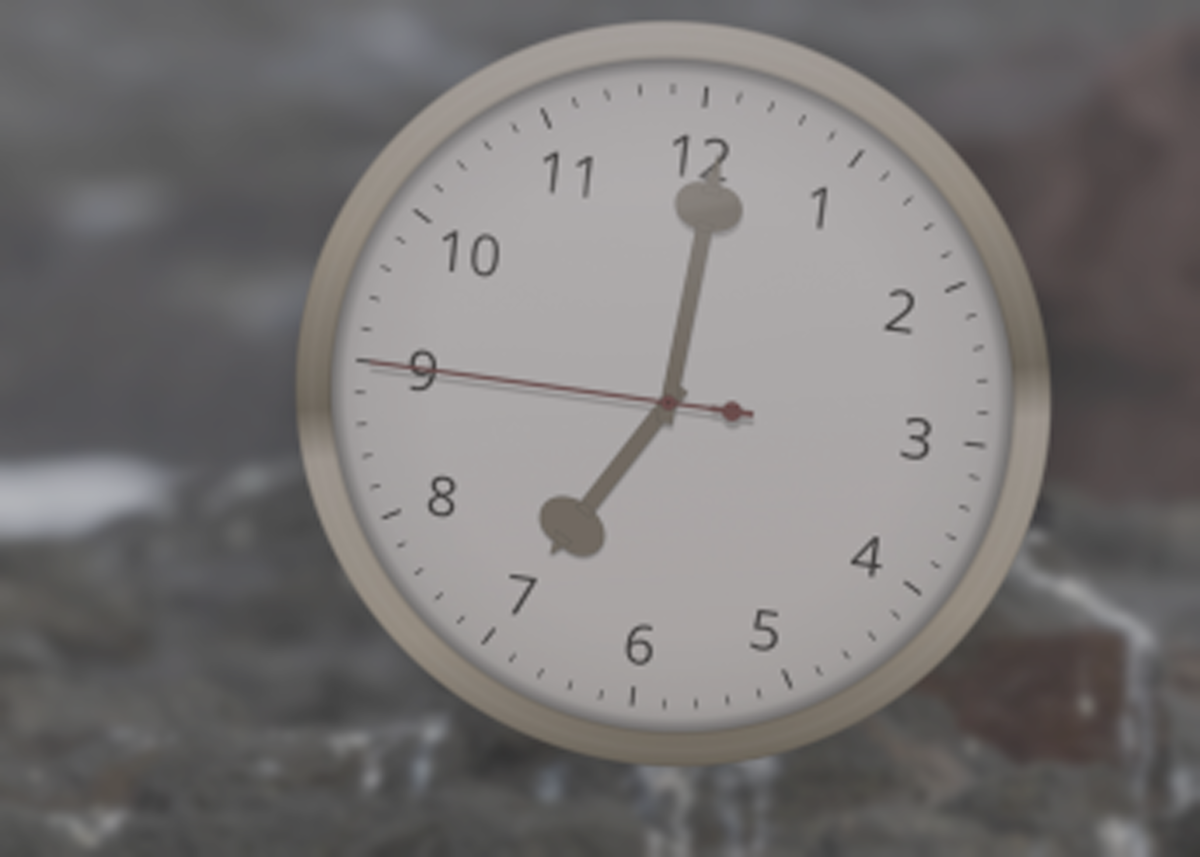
7:00:45
